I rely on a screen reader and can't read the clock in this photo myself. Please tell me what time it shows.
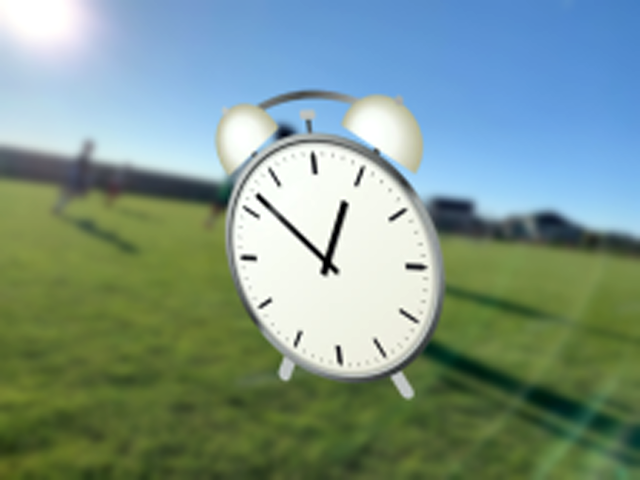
12:52
